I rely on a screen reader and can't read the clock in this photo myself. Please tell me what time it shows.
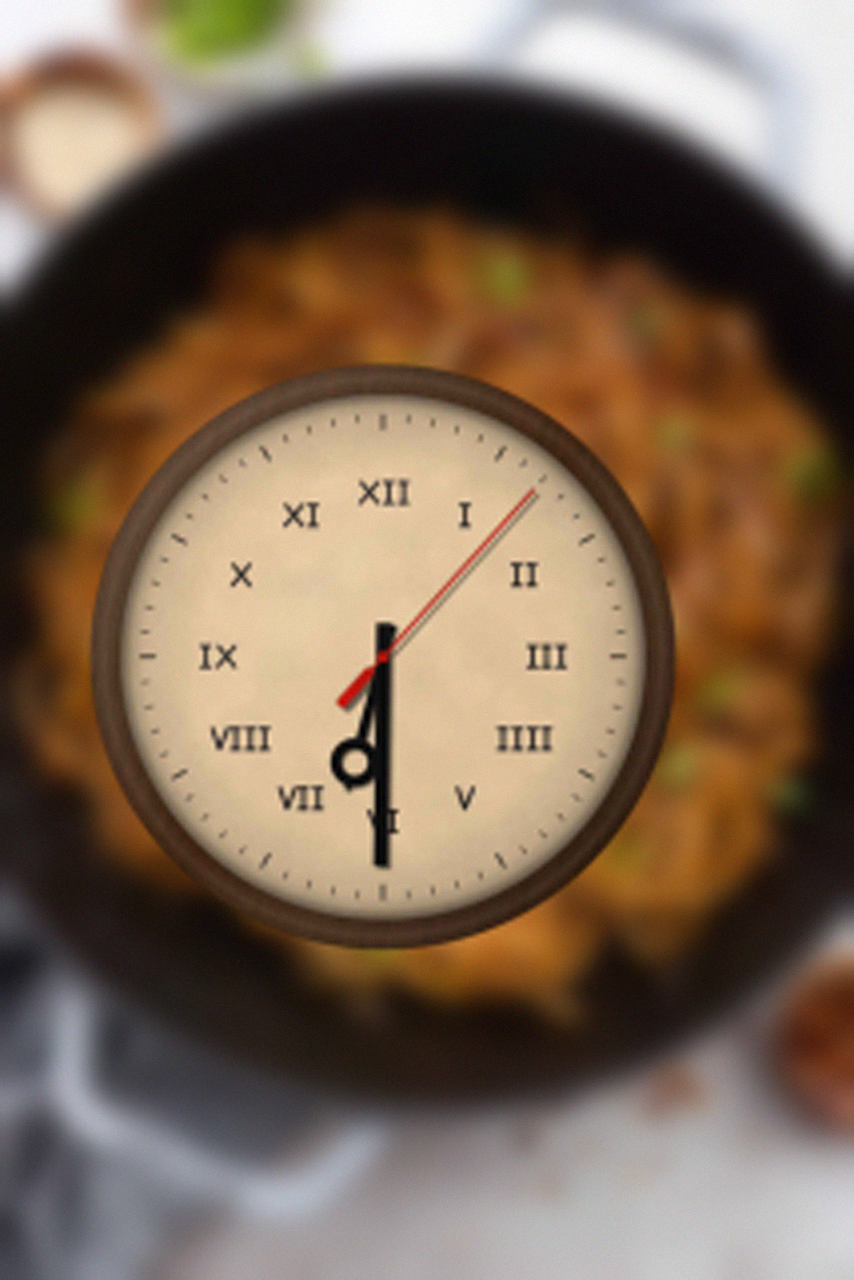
6:30:07
